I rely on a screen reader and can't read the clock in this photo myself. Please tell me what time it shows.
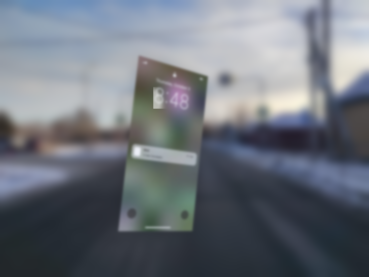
8:48
